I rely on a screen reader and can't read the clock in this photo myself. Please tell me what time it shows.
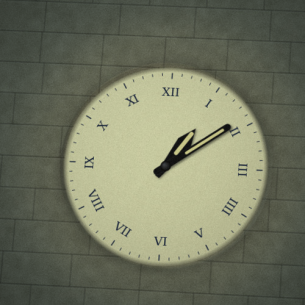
1:09
